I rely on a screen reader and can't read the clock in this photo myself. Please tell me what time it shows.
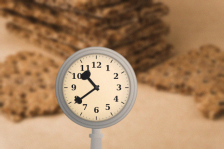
10:39
